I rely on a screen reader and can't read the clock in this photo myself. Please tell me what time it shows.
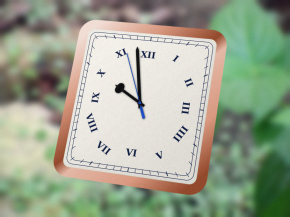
9:57:56
